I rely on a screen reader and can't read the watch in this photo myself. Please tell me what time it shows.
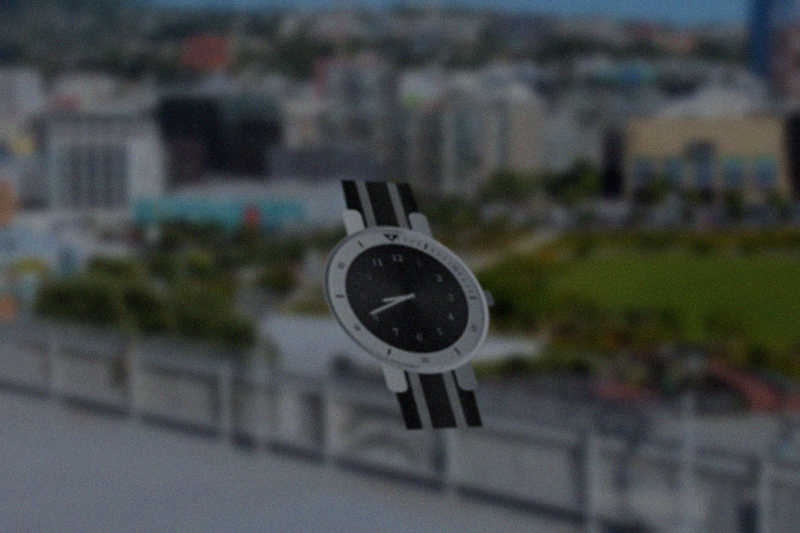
8:41
